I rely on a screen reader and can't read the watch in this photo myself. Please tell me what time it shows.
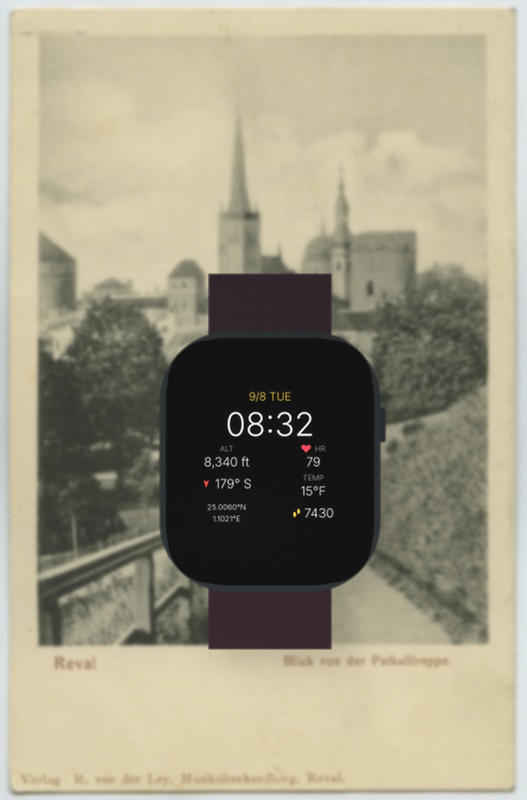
8:32
